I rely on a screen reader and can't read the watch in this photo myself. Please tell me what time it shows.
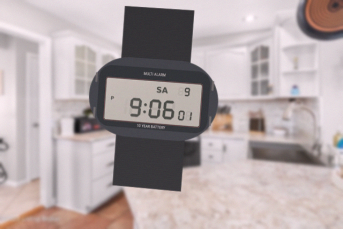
9:06:01
